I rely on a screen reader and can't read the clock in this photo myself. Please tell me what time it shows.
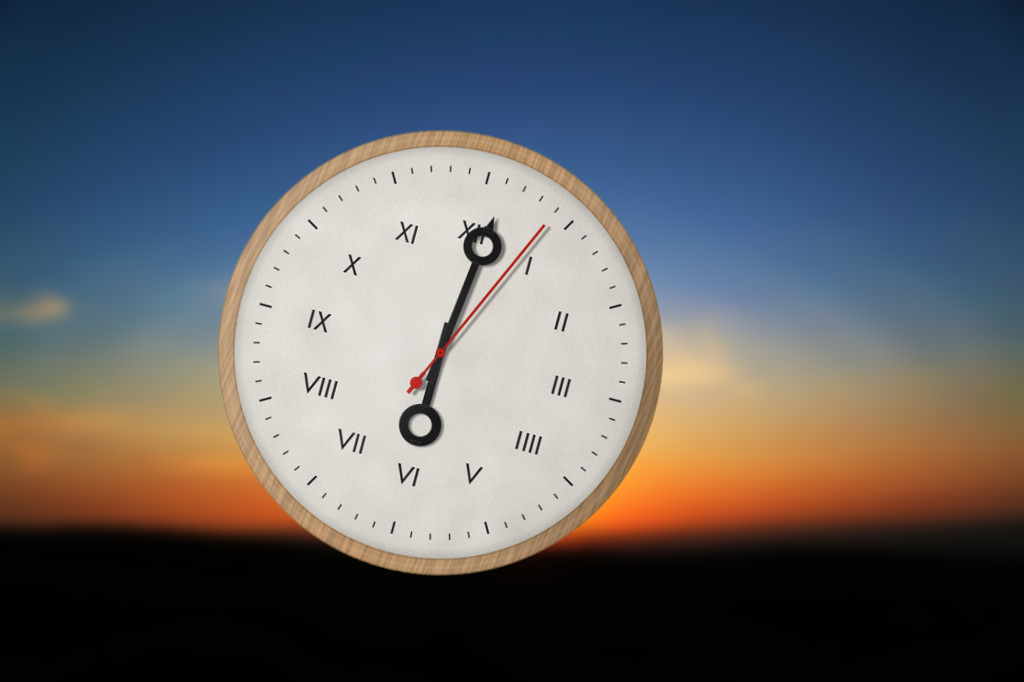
6:01:04
